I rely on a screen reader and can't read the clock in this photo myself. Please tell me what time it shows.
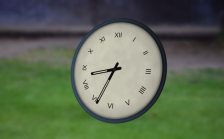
8:34
